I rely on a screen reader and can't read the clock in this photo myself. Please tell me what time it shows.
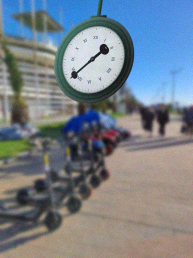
1:38
